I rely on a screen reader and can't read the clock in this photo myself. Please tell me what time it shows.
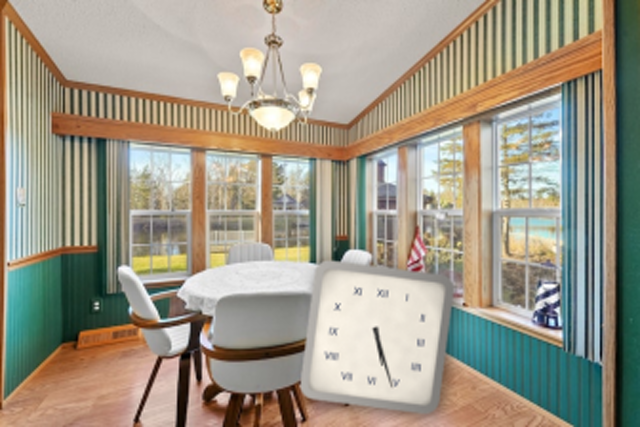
5:26
